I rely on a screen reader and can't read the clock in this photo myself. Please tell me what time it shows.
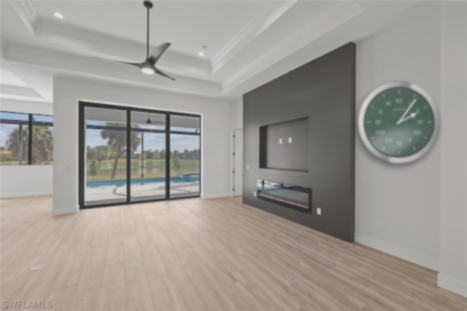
2:06
